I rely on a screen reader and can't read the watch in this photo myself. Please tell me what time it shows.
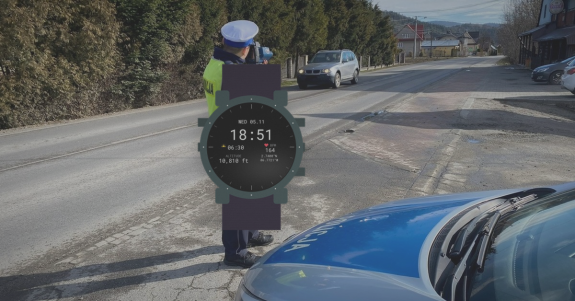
18:51
